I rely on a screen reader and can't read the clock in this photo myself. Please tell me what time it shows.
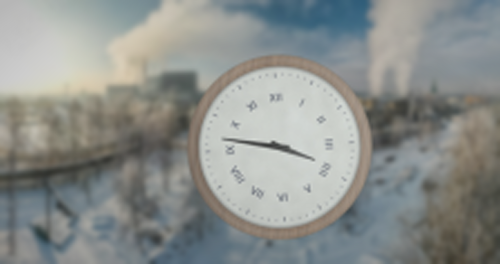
3:47
